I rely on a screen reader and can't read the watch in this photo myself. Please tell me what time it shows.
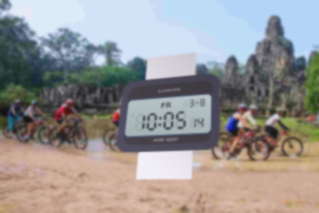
10:05:14
